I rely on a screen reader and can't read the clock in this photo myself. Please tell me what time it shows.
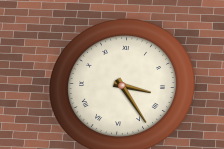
3:24
